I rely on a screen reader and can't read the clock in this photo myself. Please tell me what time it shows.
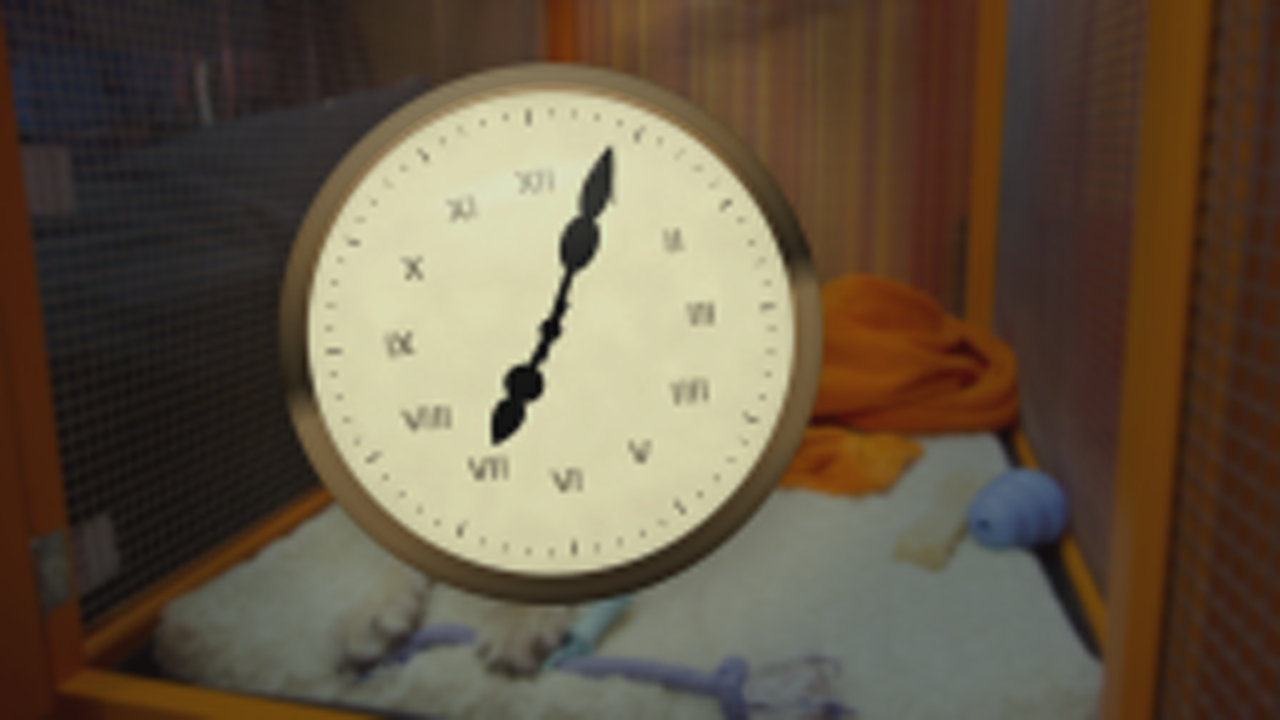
7:04
